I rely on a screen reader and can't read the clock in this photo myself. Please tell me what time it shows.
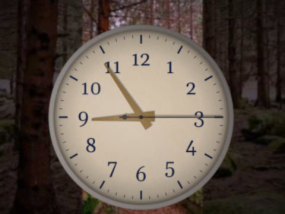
8:54:15
